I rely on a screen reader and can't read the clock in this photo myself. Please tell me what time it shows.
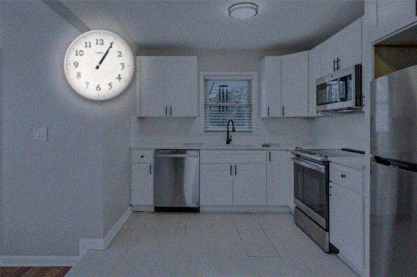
1:05
